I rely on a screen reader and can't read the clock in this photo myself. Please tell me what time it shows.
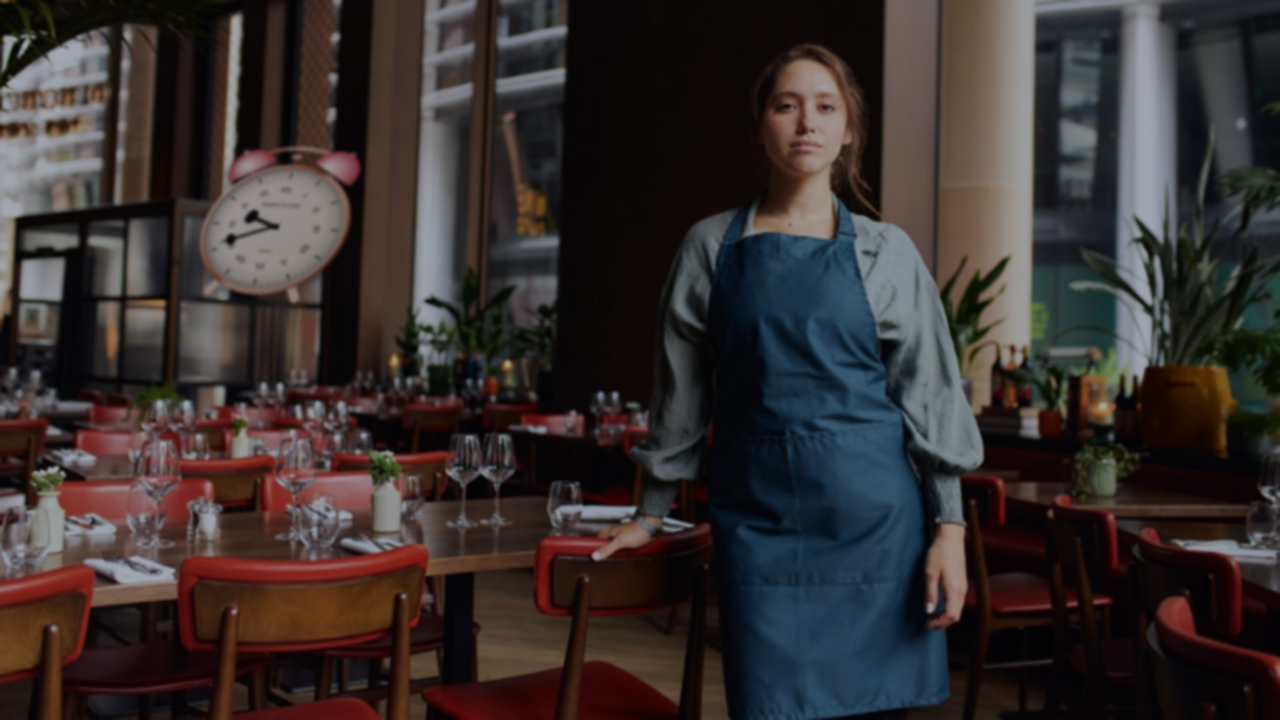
9:41
